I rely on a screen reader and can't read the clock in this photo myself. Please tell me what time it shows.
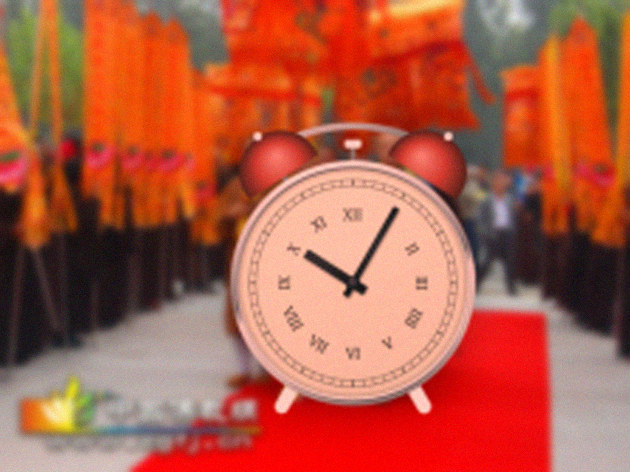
10:05
